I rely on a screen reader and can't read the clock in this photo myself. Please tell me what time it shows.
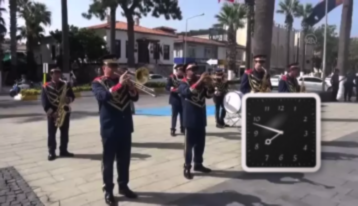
7:48
